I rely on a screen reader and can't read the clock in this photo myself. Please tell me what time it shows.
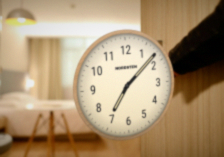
7:08
